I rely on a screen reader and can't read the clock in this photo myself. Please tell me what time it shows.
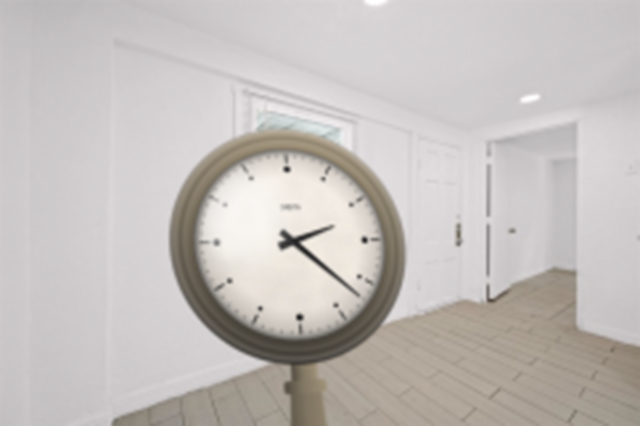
2:22
